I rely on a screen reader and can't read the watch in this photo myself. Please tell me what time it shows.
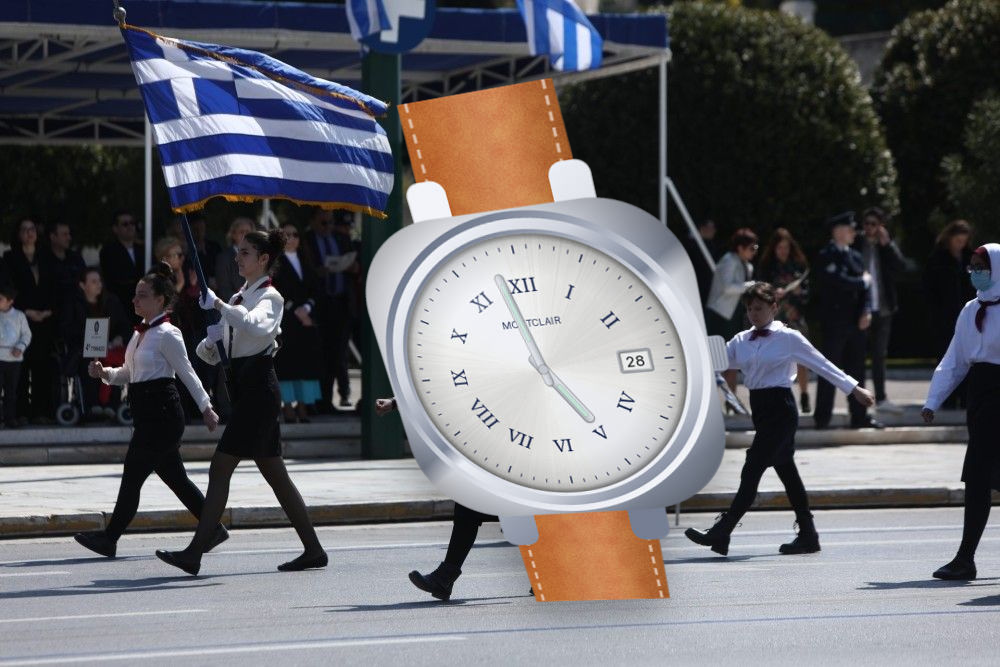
4:58
